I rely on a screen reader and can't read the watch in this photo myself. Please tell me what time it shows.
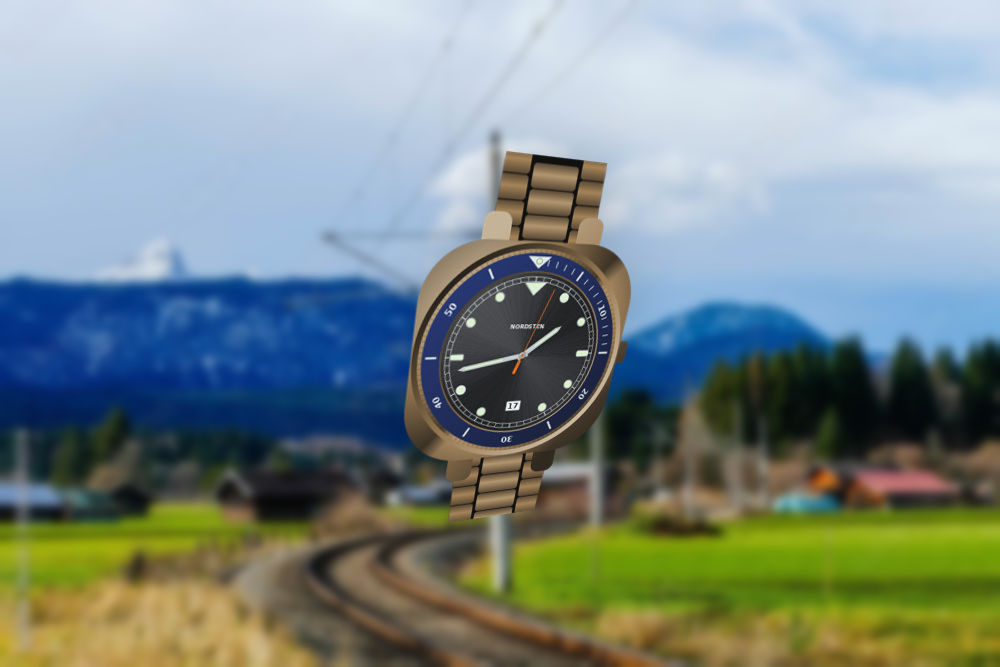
1:43:03
